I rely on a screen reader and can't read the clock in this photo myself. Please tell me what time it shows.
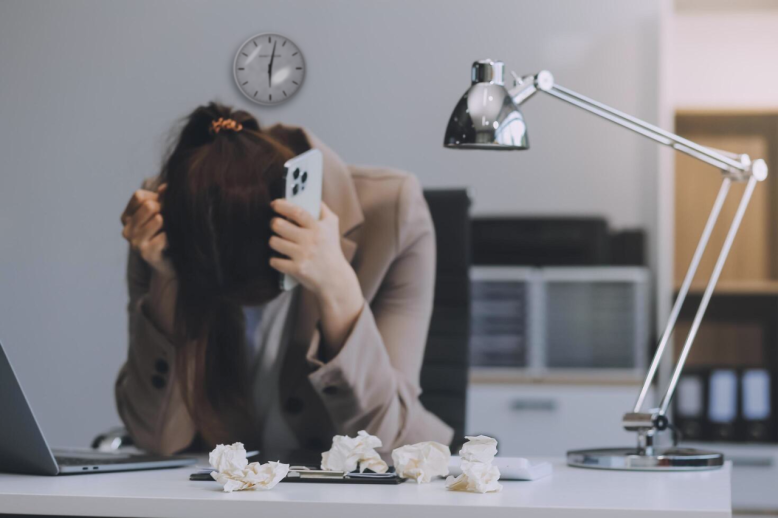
6:02
